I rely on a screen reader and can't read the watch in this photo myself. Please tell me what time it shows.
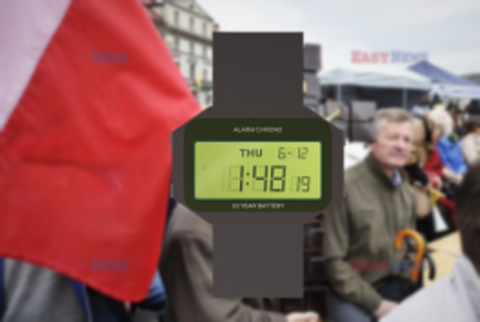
1:48:19
